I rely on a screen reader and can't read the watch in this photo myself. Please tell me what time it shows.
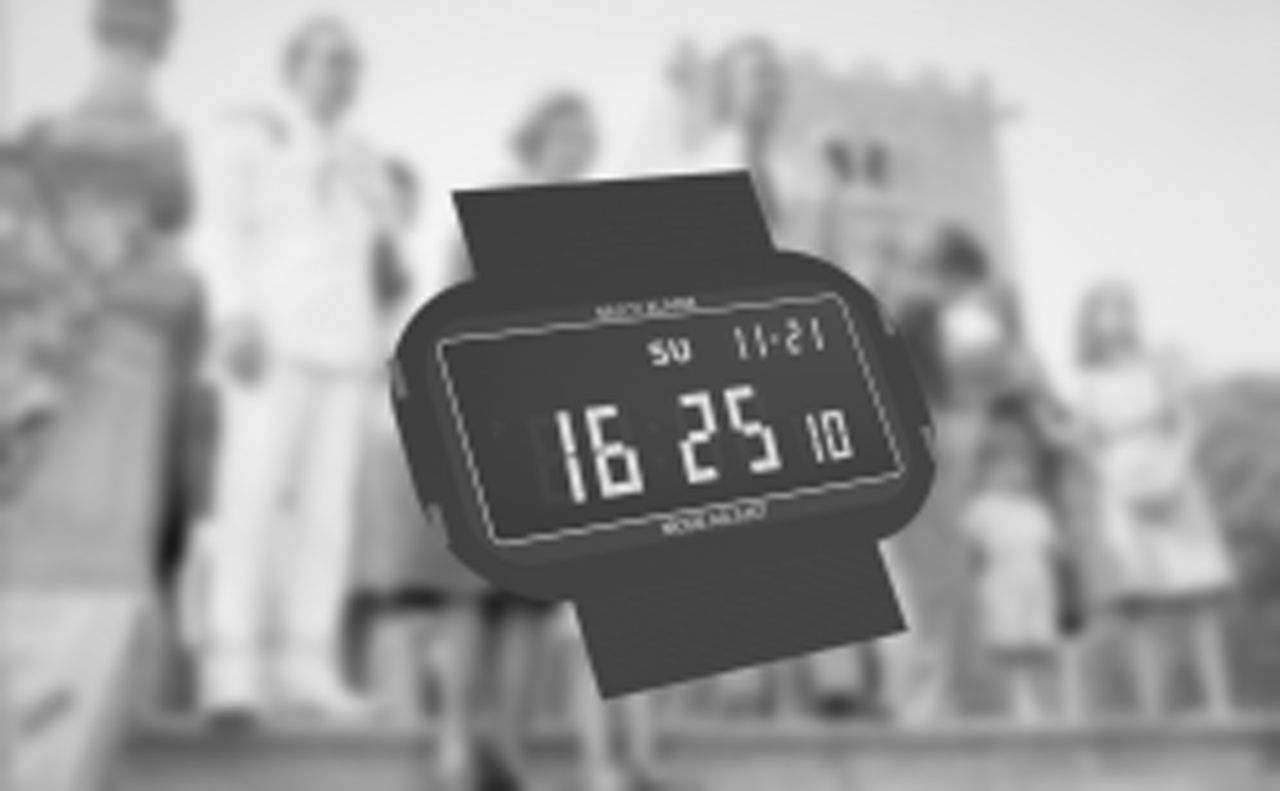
16:25:10
